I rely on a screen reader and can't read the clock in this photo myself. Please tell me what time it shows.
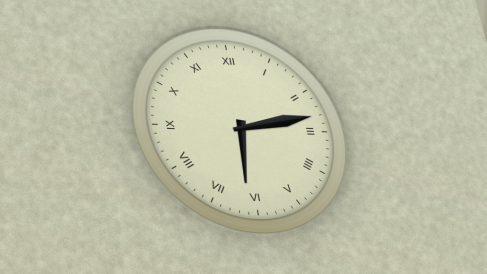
6:13
